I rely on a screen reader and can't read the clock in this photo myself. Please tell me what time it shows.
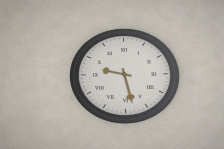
9:28
